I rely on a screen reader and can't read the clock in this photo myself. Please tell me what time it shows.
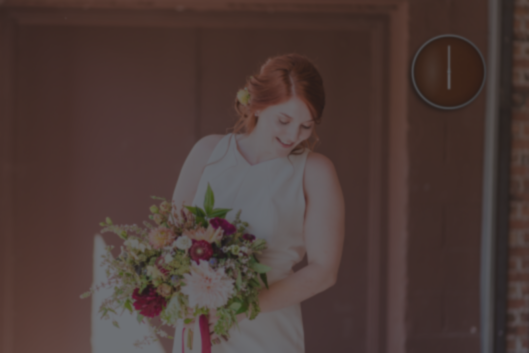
6:00
